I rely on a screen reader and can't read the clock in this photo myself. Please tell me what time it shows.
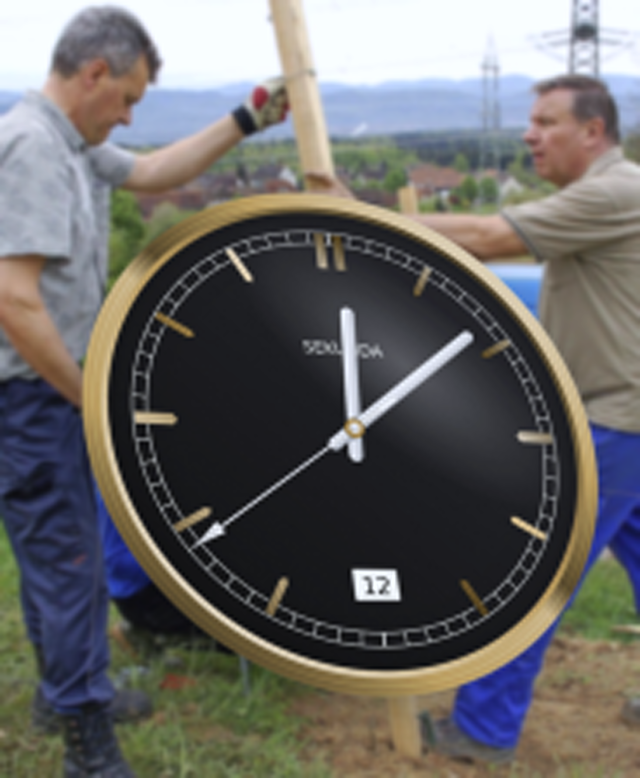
12:08:39
